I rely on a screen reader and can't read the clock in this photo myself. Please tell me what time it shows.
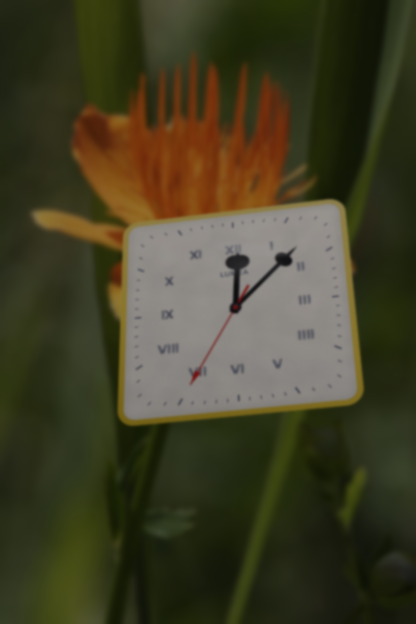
12:07:35
